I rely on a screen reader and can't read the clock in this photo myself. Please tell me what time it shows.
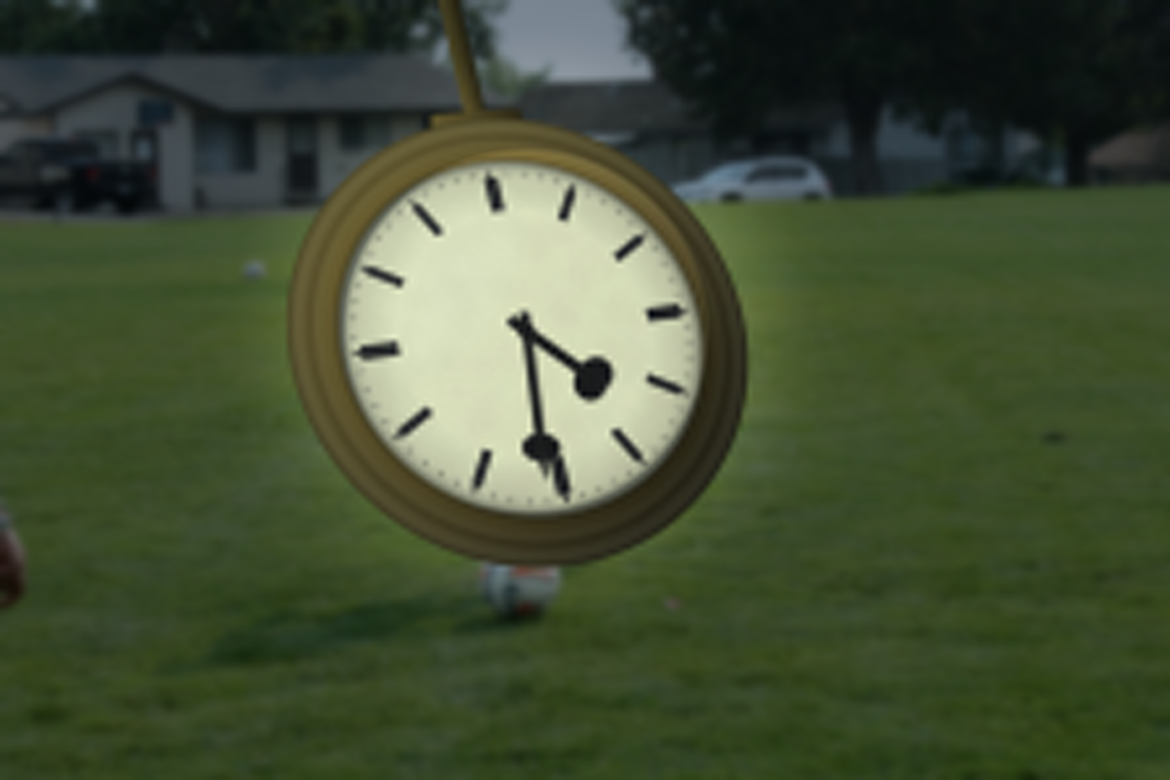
4:31
